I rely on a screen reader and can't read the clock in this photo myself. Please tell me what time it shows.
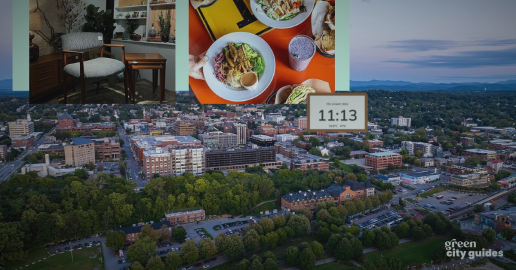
11:13
